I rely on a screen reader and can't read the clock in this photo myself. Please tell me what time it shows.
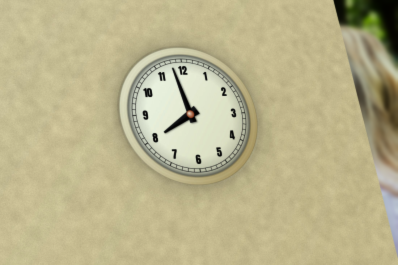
7:58
